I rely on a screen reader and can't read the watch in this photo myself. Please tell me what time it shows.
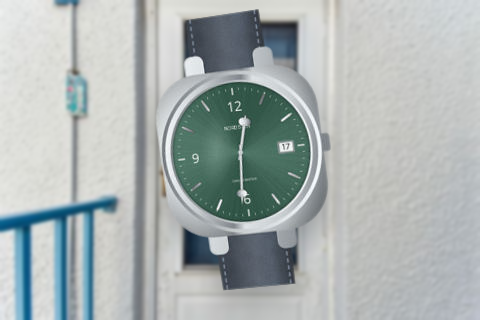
12:31
